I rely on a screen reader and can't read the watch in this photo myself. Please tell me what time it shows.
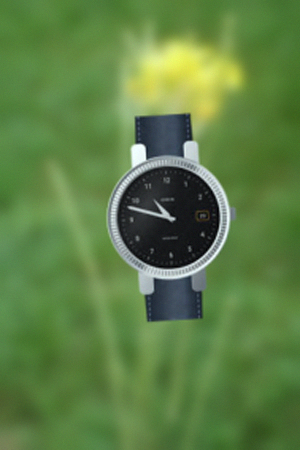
10:48
